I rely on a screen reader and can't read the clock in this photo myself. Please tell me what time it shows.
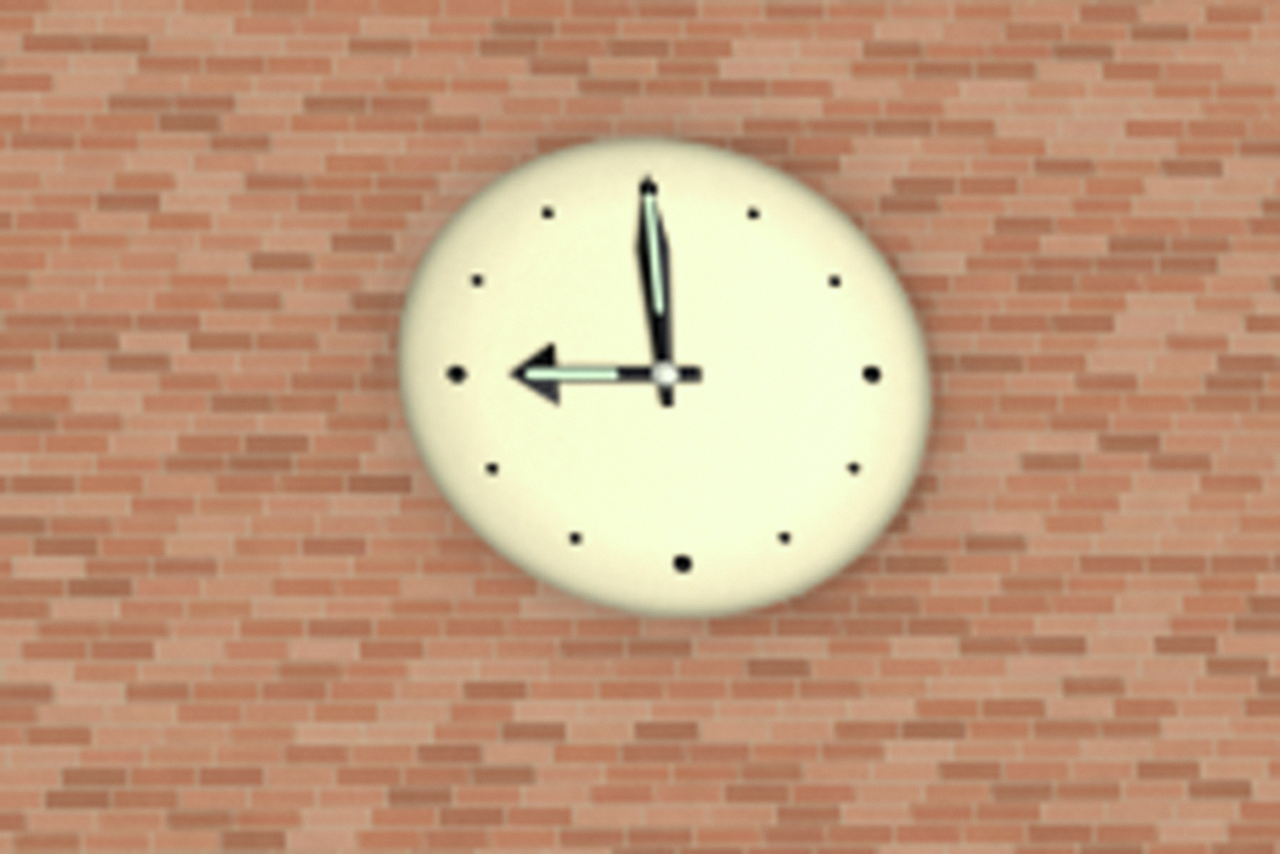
9:00
